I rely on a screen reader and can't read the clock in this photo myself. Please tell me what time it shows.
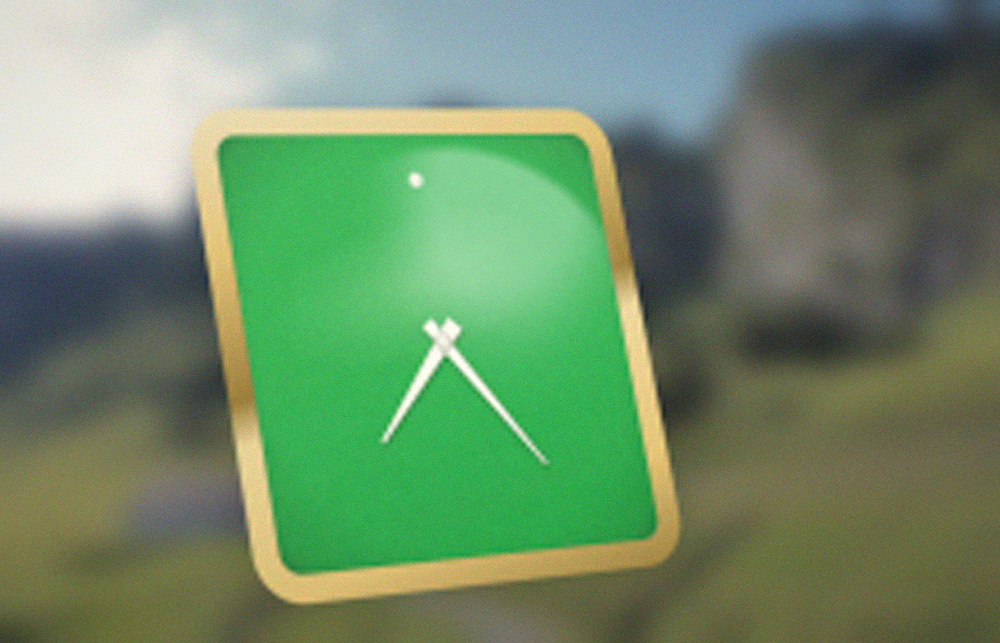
7:24
